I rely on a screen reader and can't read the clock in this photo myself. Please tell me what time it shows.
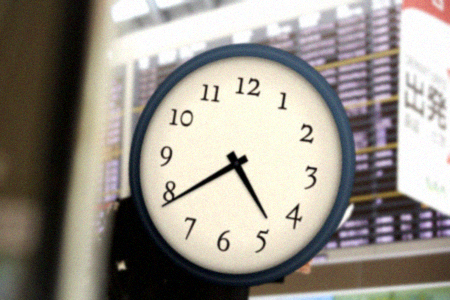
4:39
